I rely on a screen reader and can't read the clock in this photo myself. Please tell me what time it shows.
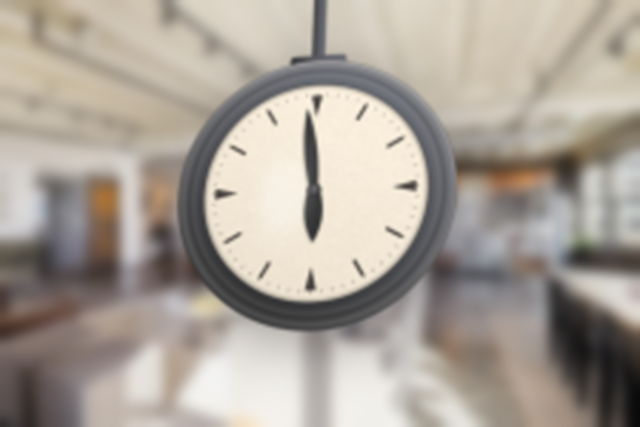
5:59
